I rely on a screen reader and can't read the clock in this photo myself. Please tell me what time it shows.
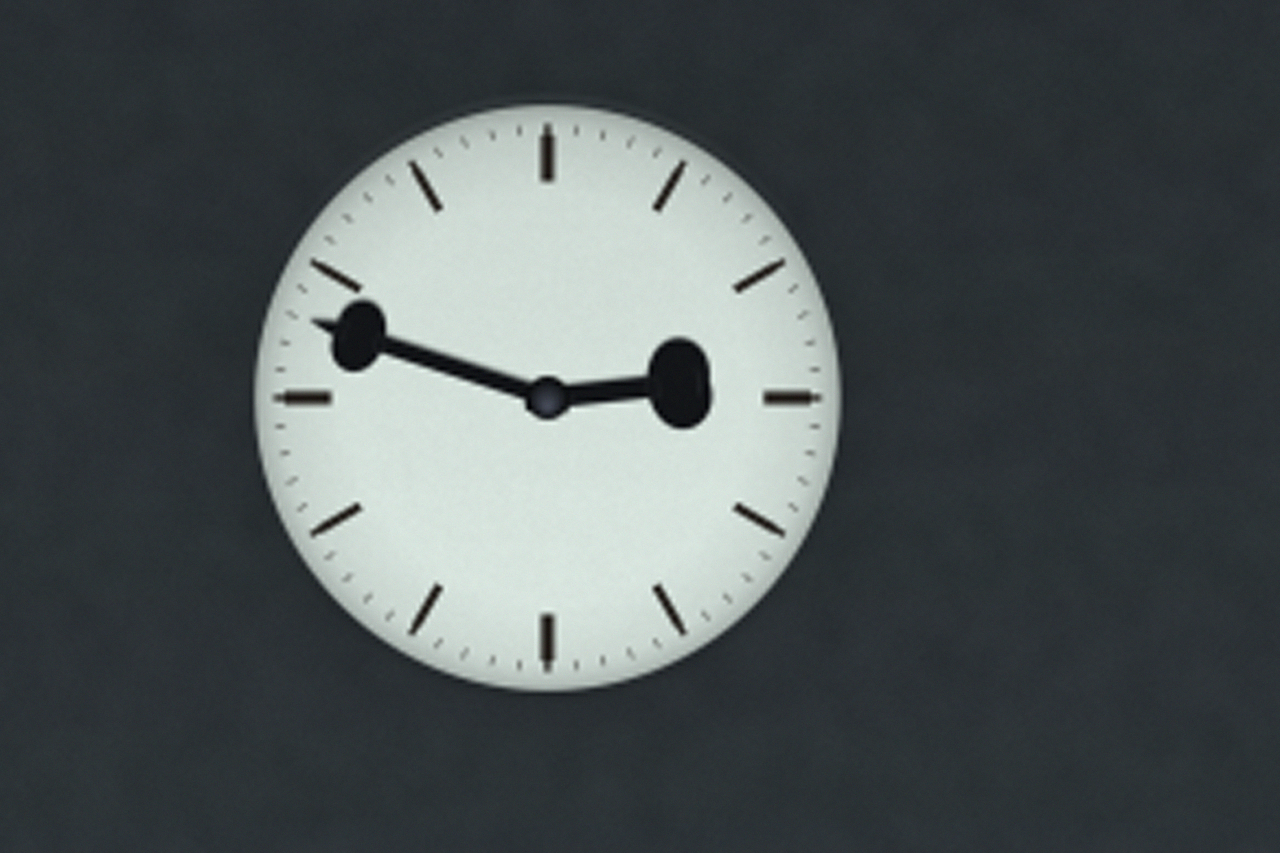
2:48
